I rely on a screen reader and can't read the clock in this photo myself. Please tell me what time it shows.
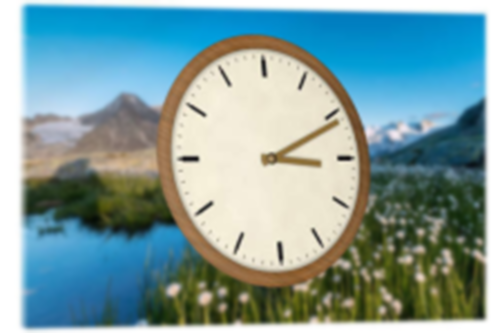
3:11
